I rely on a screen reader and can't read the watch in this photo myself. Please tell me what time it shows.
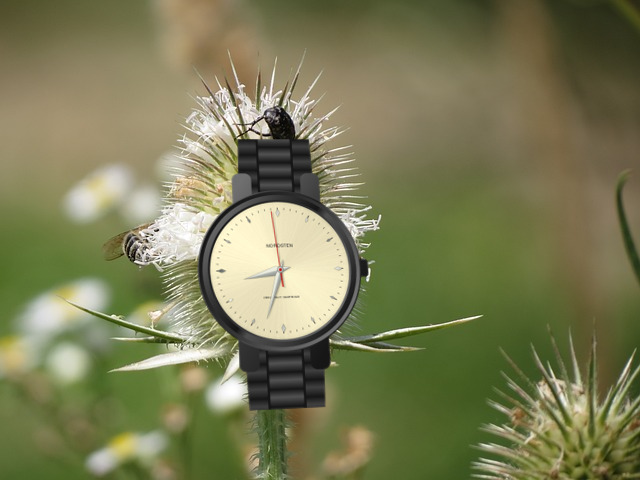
8:32:59
